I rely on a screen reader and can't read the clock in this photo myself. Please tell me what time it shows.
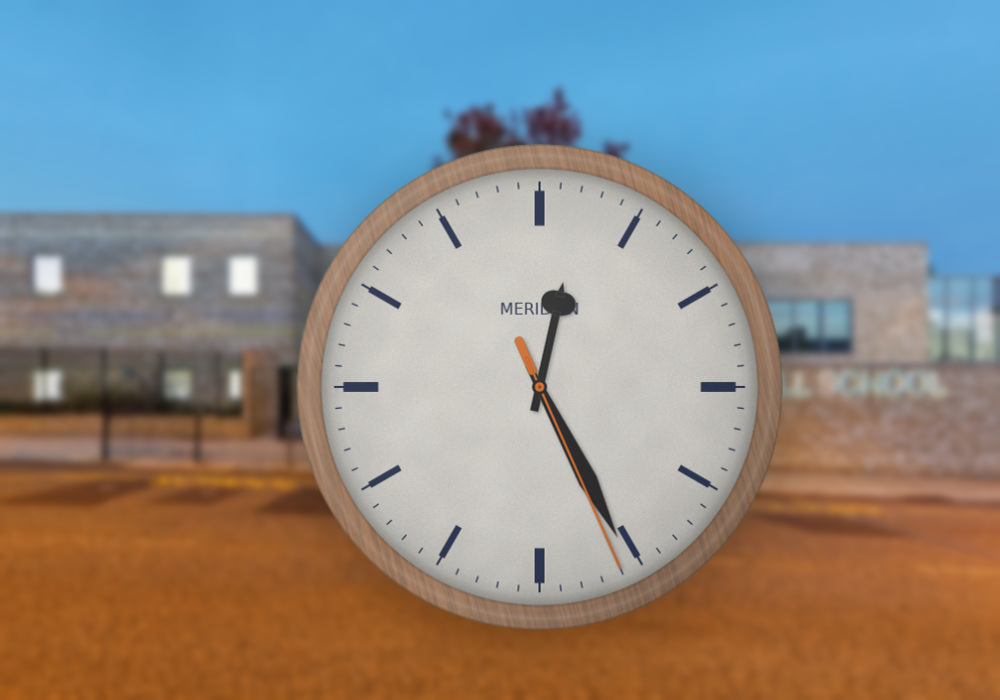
12:25:26
